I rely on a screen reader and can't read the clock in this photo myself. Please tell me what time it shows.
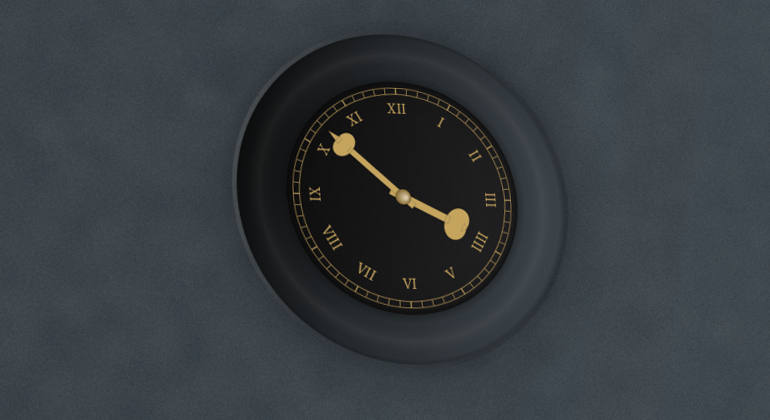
3:52
